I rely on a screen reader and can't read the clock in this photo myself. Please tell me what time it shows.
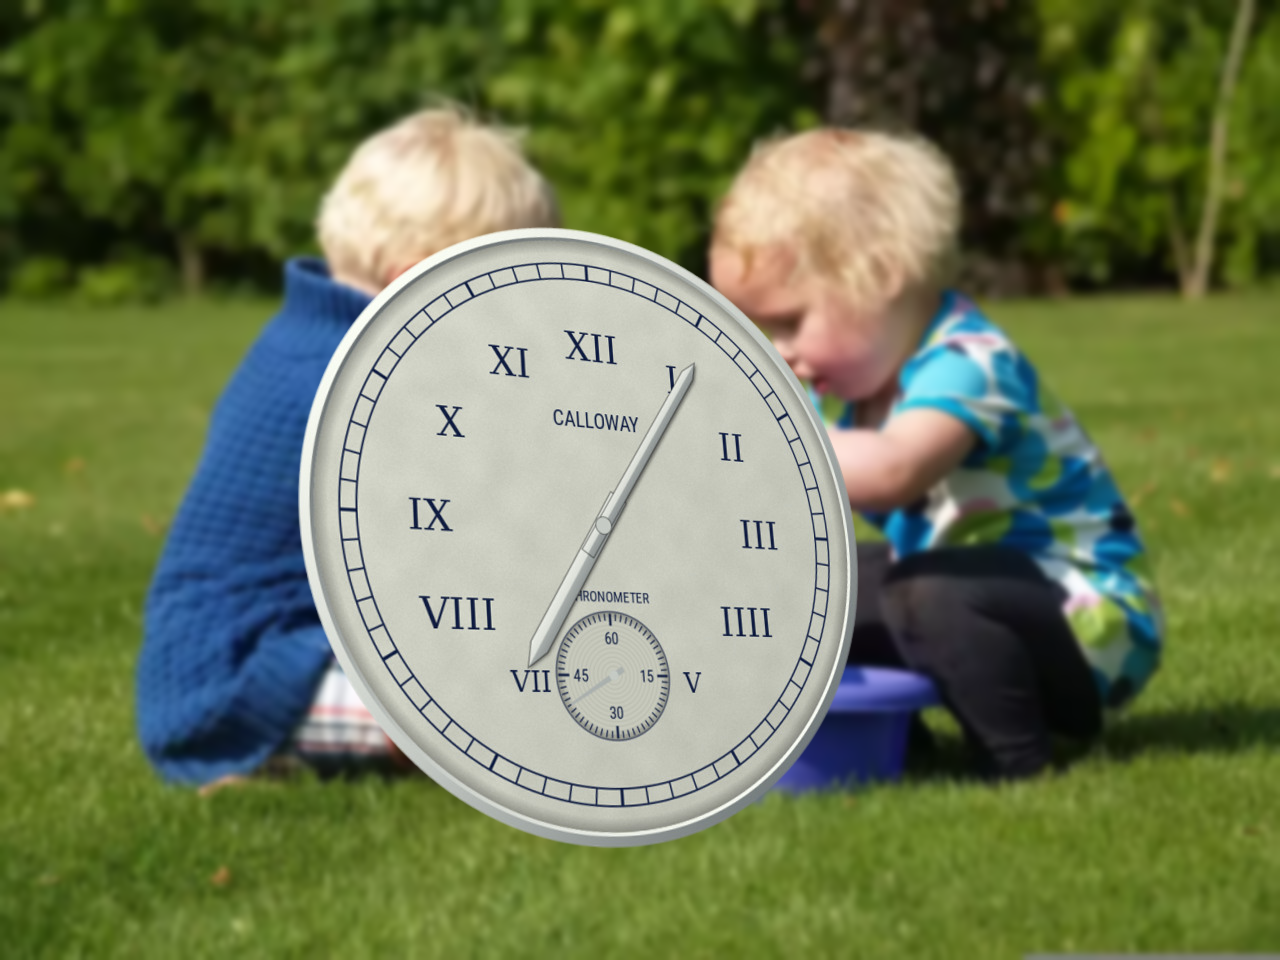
7:05:40
